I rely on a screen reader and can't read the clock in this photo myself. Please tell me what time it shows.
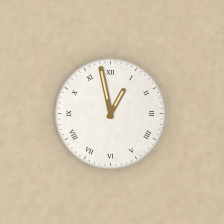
12:58
